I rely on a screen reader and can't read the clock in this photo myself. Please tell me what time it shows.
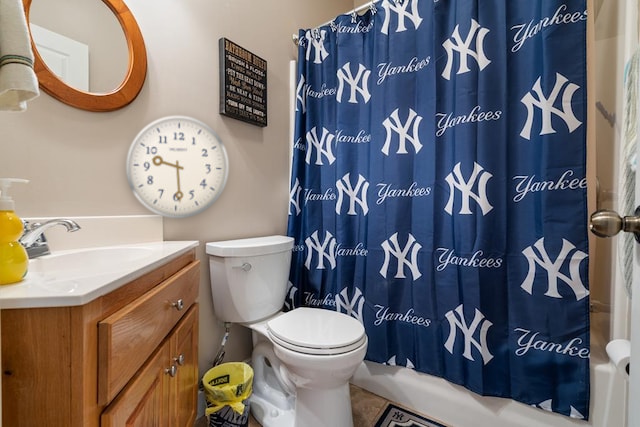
9:29
